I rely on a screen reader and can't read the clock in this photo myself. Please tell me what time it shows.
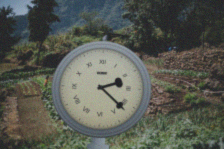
2:22
